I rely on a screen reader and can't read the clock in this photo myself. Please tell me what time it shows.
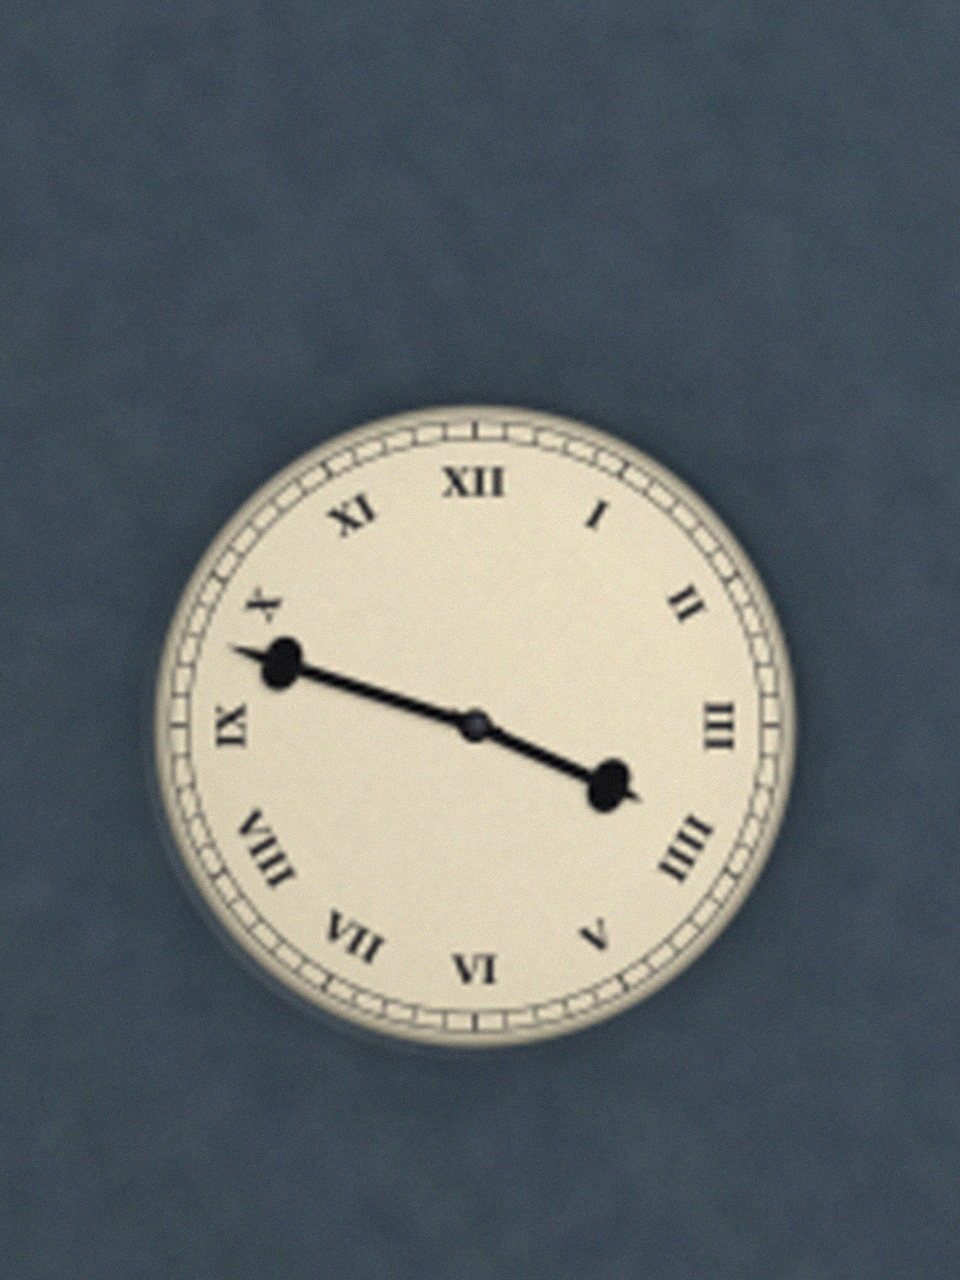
3:48
